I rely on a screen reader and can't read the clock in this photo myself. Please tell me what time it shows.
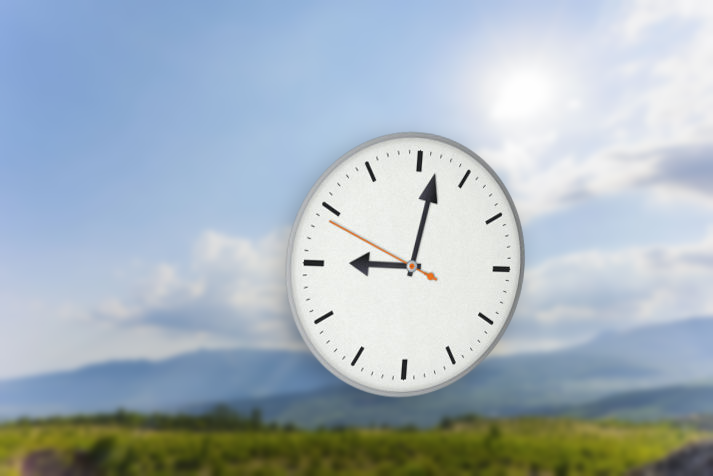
9:01:49
